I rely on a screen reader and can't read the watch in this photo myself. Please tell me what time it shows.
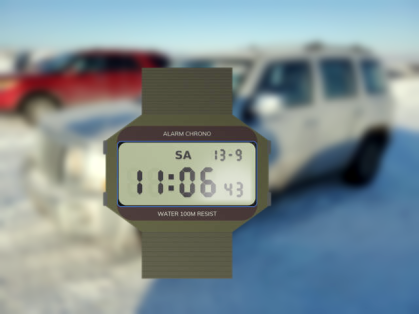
11:06:43
